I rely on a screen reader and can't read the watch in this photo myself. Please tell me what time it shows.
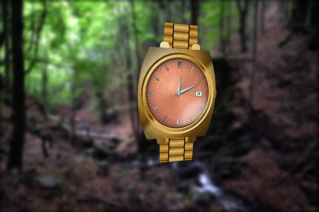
12:11
